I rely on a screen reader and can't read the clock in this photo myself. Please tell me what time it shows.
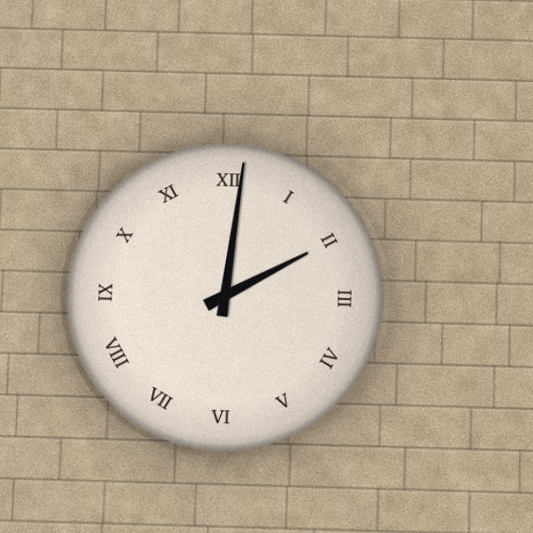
2:01
